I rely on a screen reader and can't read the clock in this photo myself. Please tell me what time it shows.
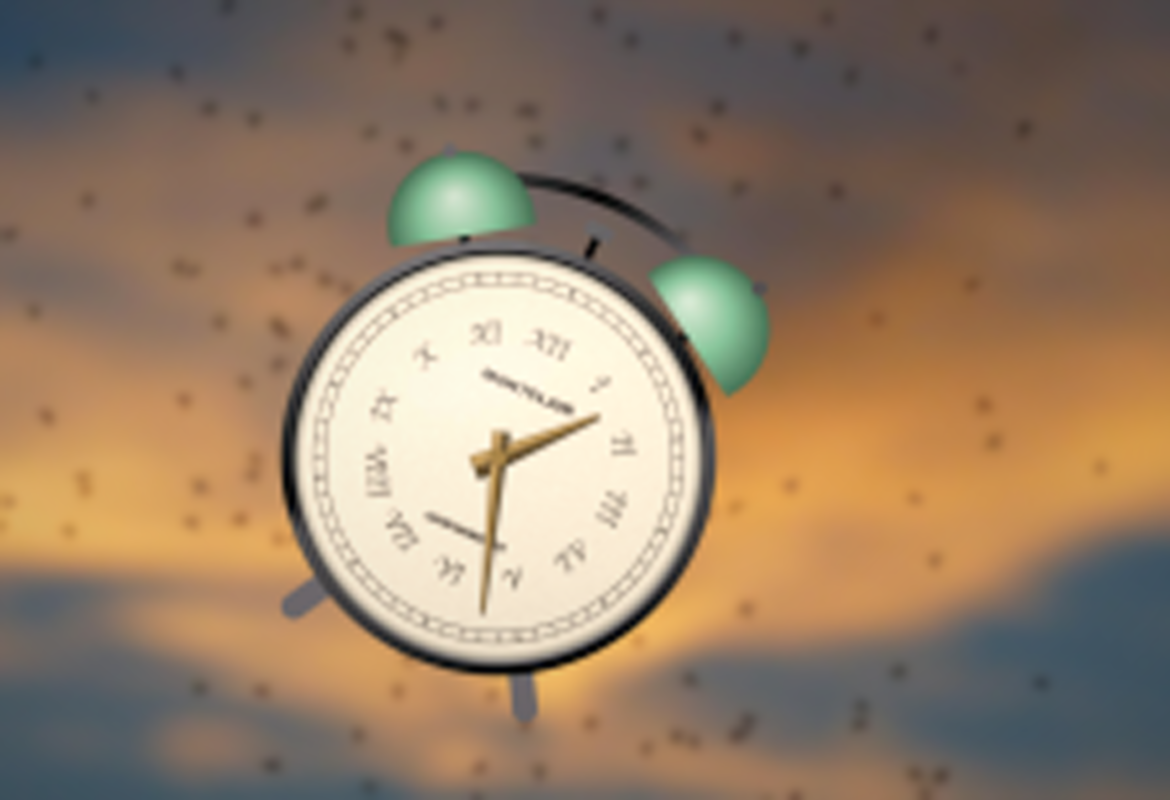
1:27
